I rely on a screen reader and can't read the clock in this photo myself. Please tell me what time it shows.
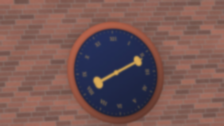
8:11
